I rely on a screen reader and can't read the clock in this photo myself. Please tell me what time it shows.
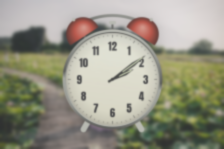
2:09
